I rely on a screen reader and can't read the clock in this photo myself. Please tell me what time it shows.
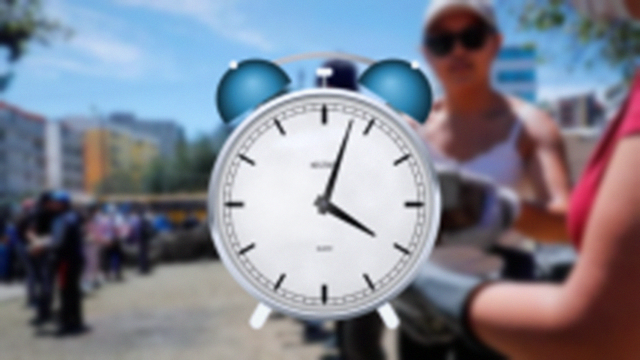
4:03
